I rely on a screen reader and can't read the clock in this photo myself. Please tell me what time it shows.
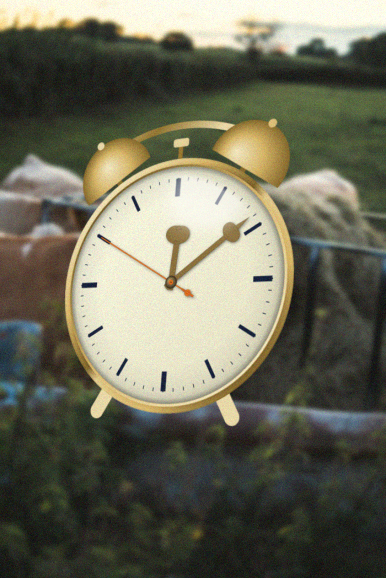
12:08:50
